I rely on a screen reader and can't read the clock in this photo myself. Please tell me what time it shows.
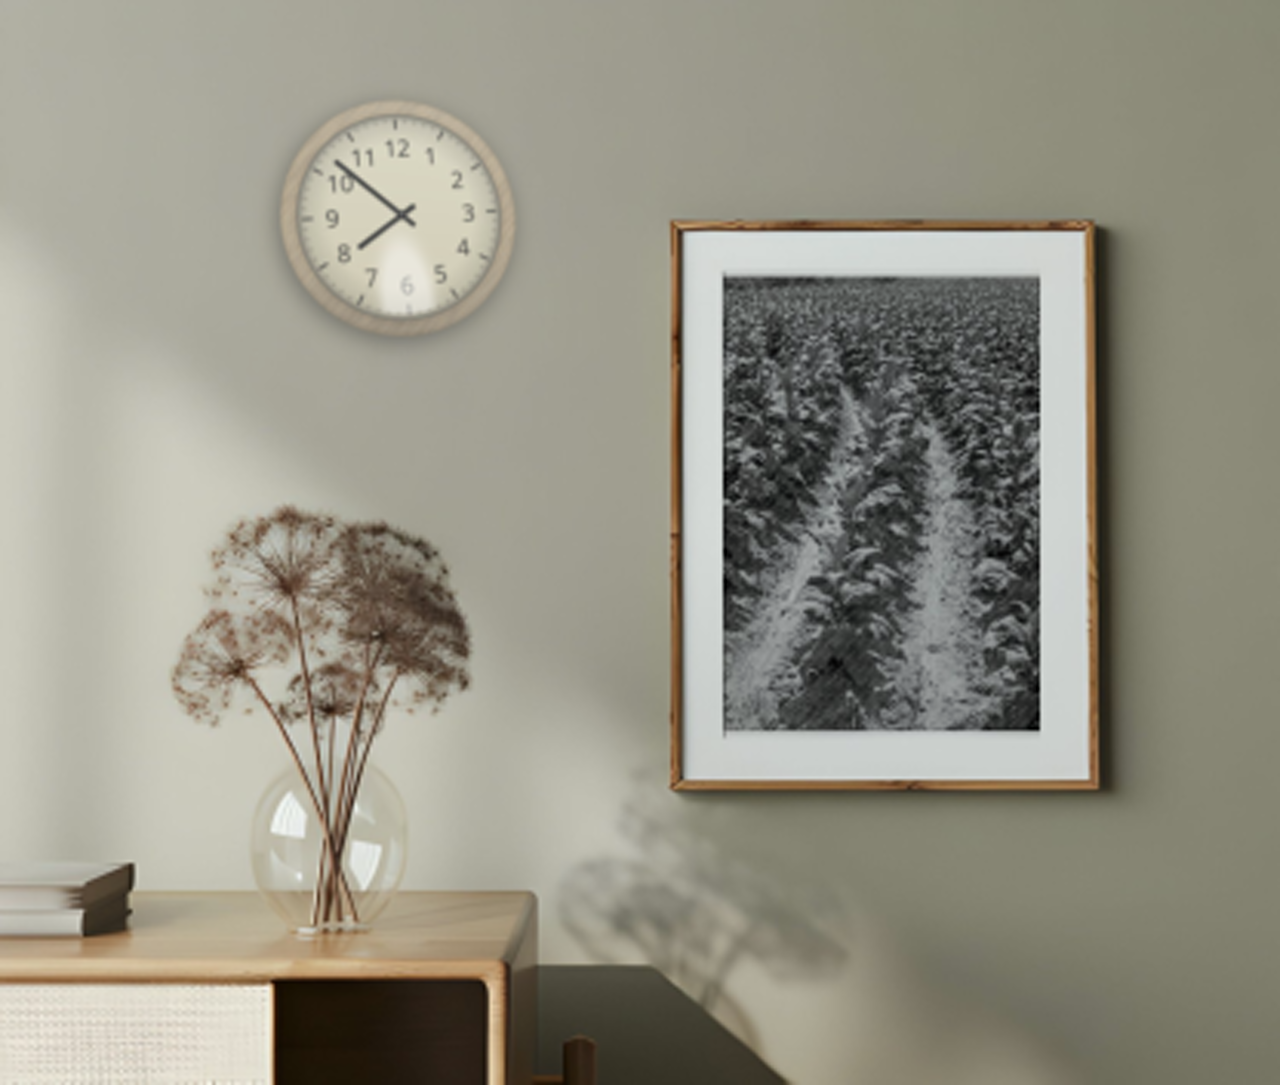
7:52
